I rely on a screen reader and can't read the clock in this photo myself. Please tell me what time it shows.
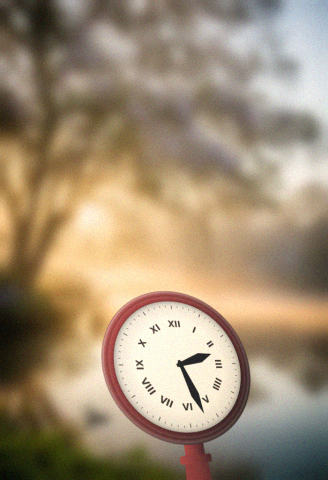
2:27
